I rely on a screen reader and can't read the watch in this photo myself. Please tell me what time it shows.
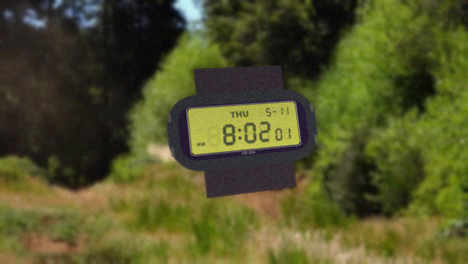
8:02:01
